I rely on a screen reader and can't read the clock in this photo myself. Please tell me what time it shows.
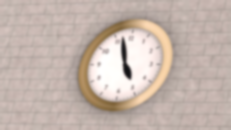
4:57
